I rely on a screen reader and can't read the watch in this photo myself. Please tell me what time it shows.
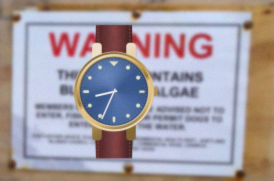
8:34
